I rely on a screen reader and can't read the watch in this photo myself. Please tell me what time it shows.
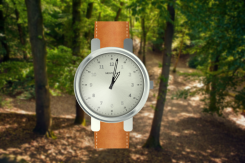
1:02
